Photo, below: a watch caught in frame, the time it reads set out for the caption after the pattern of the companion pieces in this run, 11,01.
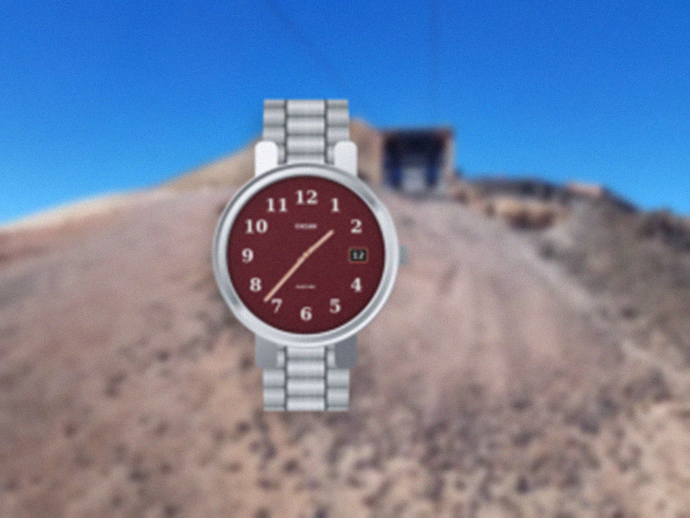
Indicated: 1,37
